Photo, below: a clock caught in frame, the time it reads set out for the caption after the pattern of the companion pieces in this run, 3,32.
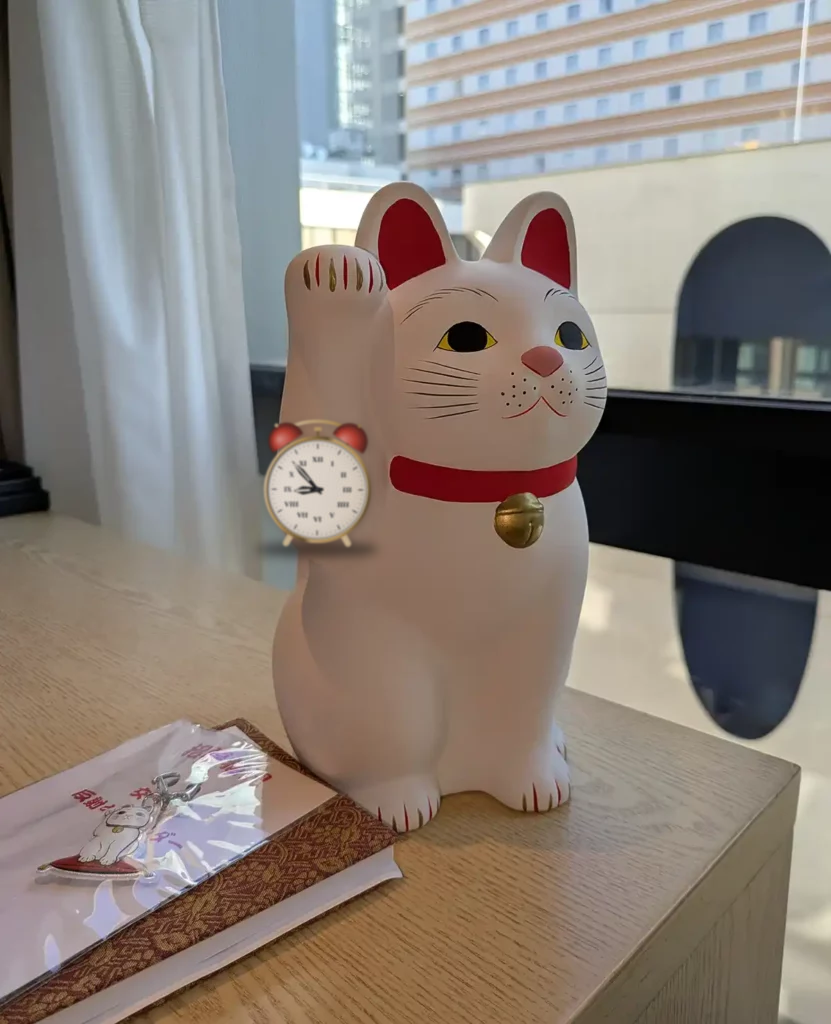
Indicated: 8,53
